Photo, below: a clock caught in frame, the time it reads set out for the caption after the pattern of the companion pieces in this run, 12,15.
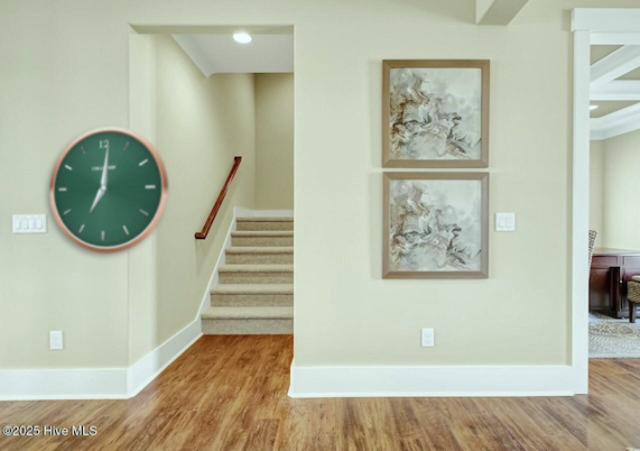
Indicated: 7,01
